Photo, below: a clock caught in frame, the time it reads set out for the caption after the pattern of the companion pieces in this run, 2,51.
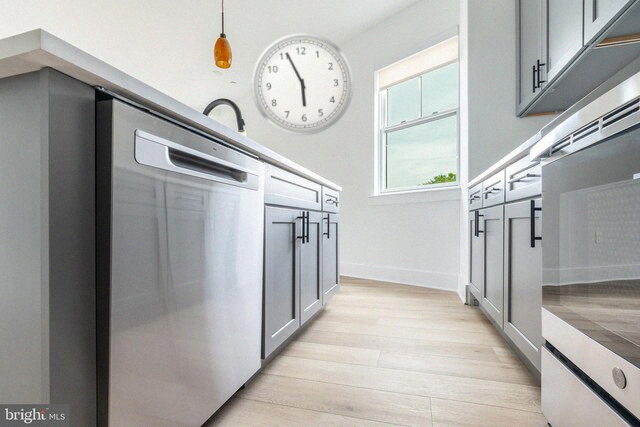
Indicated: 5,56
